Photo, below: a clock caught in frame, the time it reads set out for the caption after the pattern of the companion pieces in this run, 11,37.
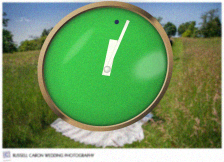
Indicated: 12,02
